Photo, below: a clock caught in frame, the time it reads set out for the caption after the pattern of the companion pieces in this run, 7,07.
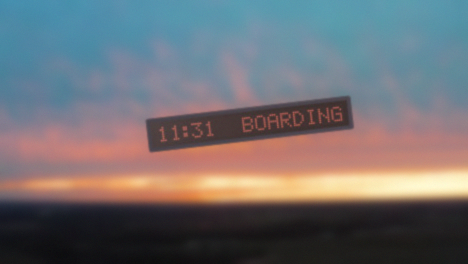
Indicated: 11,31
